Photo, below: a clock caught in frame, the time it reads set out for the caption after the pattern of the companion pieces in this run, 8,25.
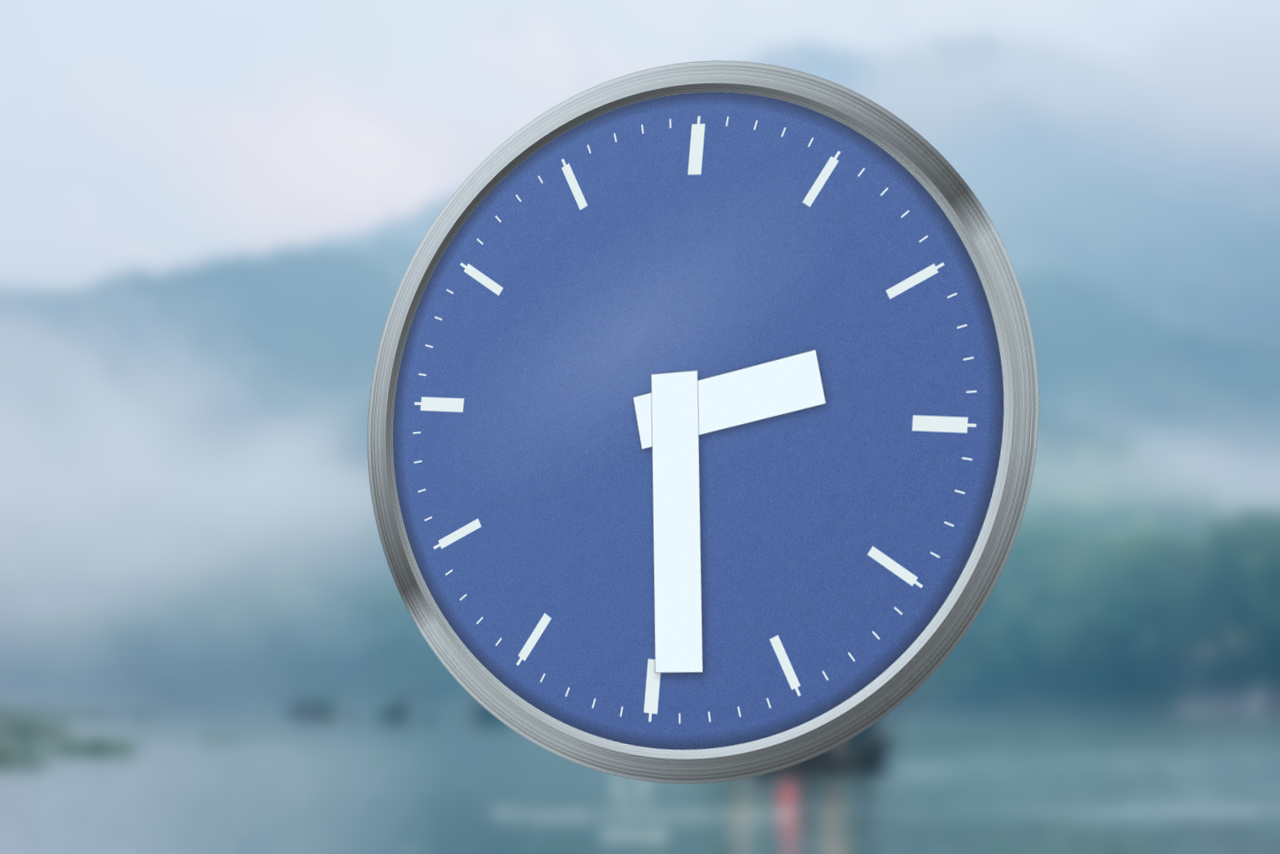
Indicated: 2,29
